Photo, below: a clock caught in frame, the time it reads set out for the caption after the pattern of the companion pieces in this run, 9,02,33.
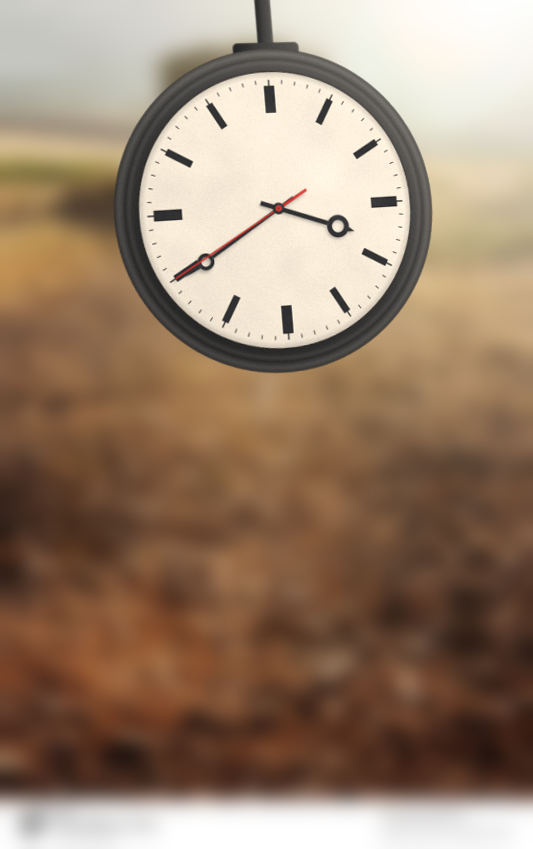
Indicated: 3,39,40
